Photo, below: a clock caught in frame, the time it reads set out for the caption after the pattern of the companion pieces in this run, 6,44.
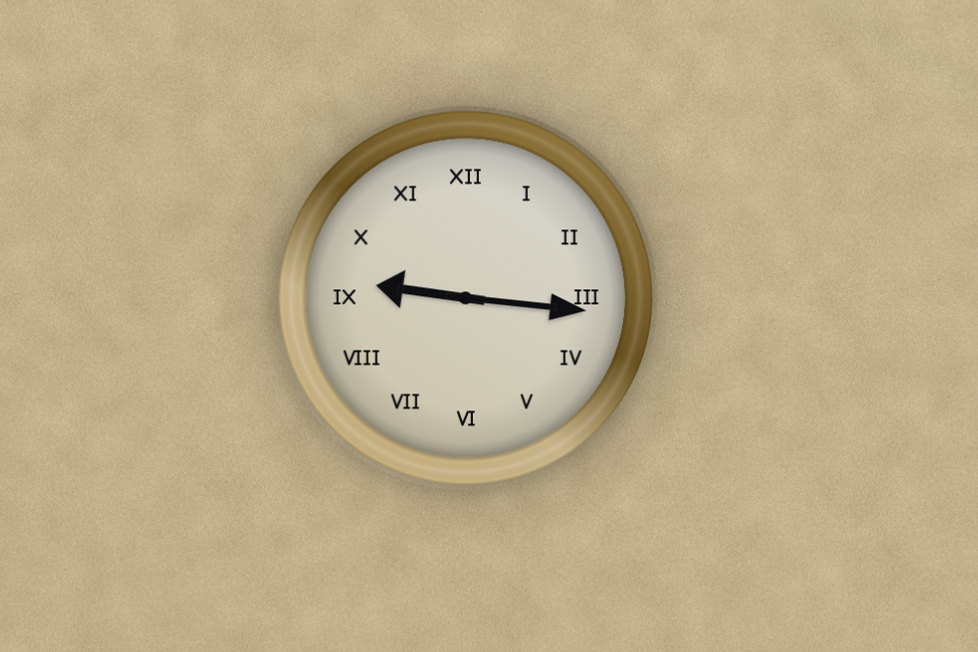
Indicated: 9,16
